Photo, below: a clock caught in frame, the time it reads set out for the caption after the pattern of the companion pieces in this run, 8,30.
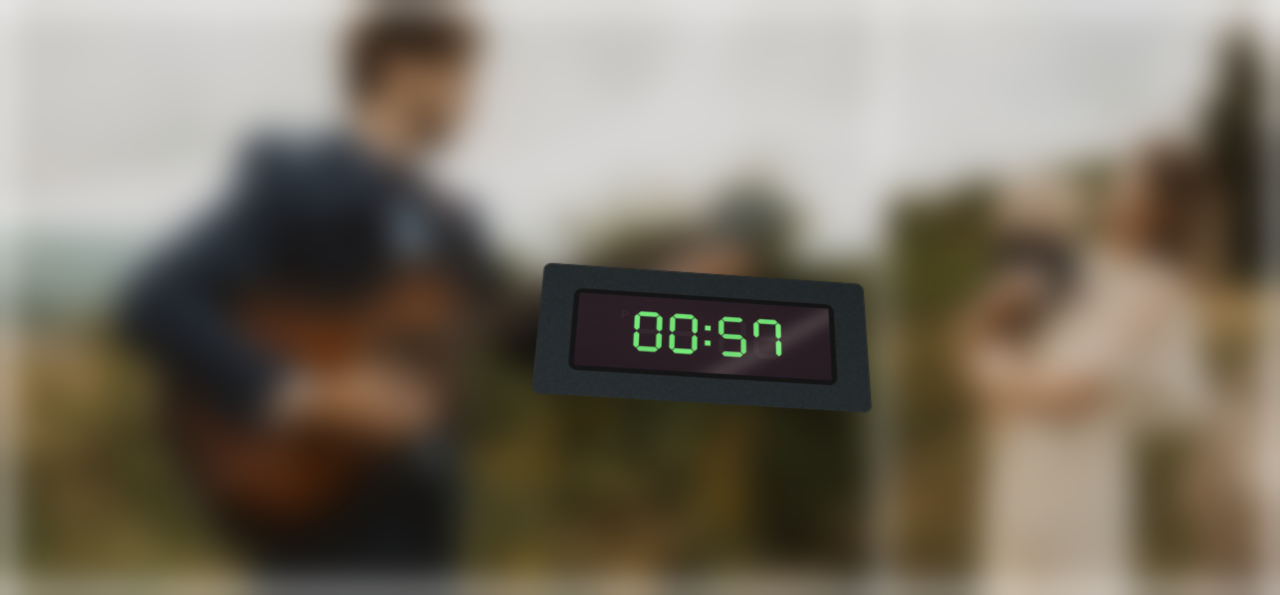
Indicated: 0,57
